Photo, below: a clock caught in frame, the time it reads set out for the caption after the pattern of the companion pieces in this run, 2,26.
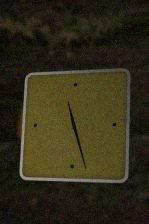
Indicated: 11,27
